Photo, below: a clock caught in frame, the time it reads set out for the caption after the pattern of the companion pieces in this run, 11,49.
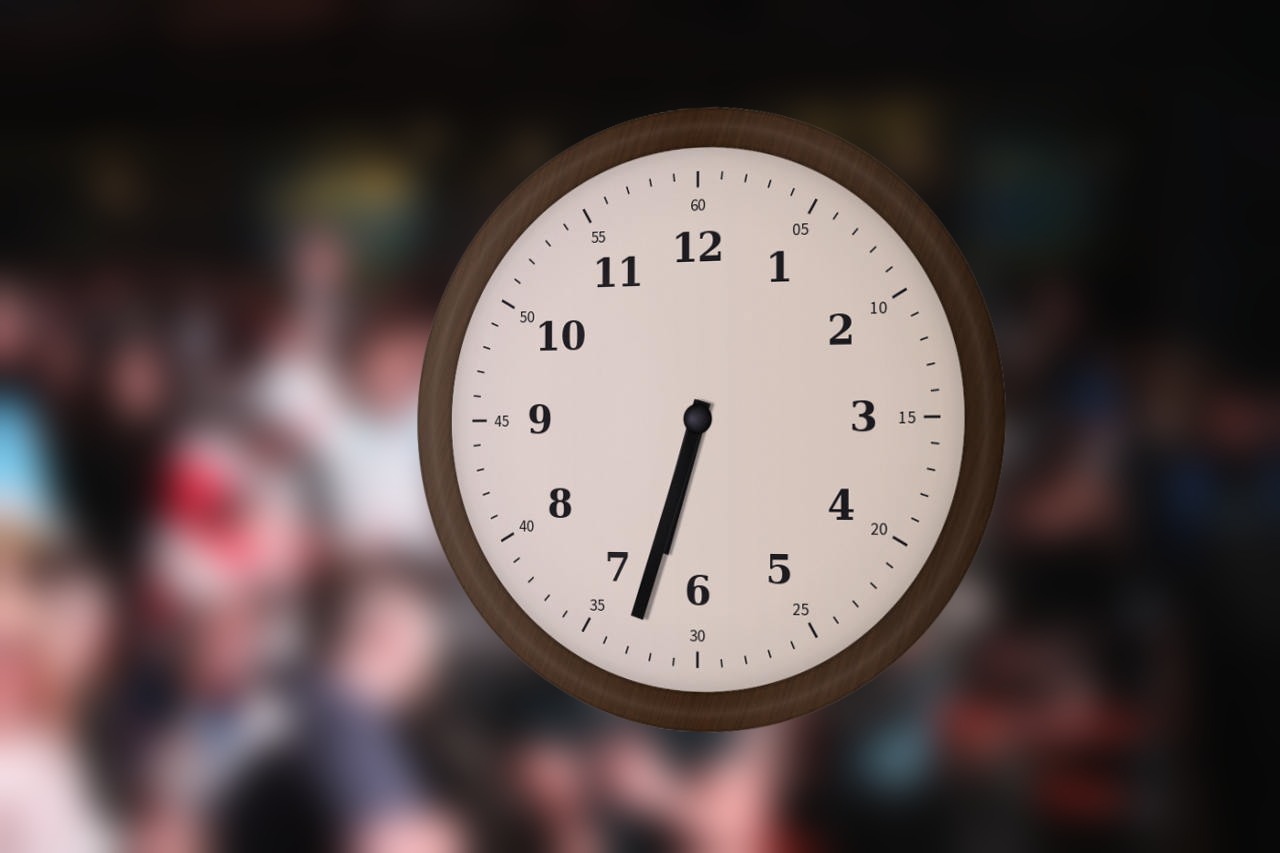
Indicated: 6,33
